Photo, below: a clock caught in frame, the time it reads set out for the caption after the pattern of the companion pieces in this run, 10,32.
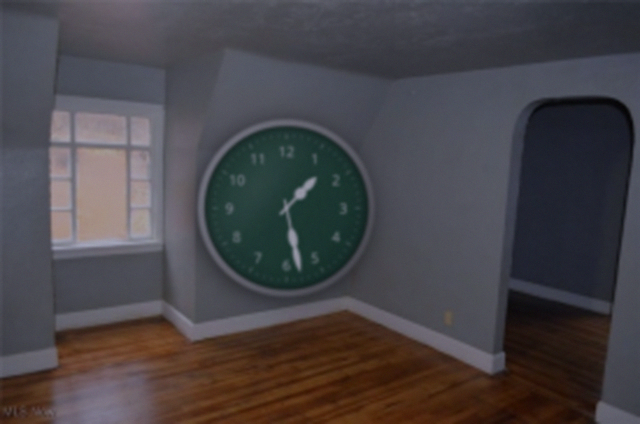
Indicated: 1,28
